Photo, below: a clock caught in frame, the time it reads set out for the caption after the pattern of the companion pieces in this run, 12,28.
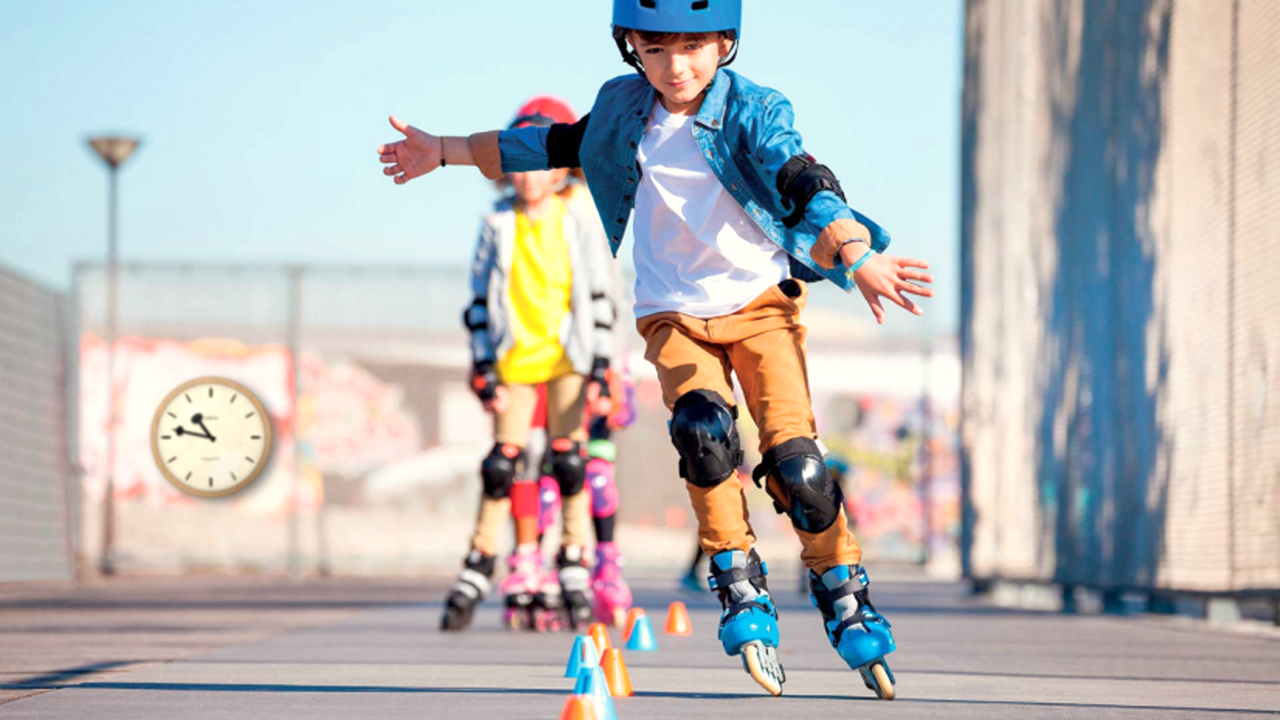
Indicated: 10,47
